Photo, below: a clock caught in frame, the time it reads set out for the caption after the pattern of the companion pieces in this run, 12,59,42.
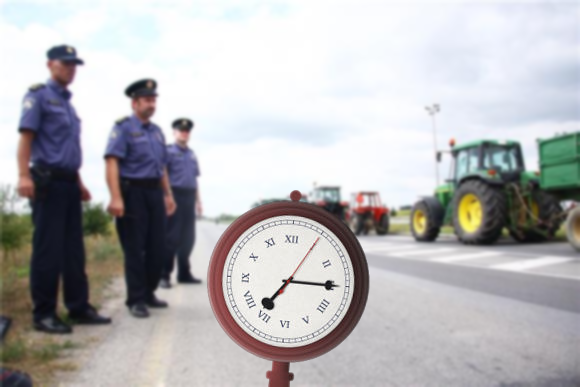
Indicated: 7,15,05
